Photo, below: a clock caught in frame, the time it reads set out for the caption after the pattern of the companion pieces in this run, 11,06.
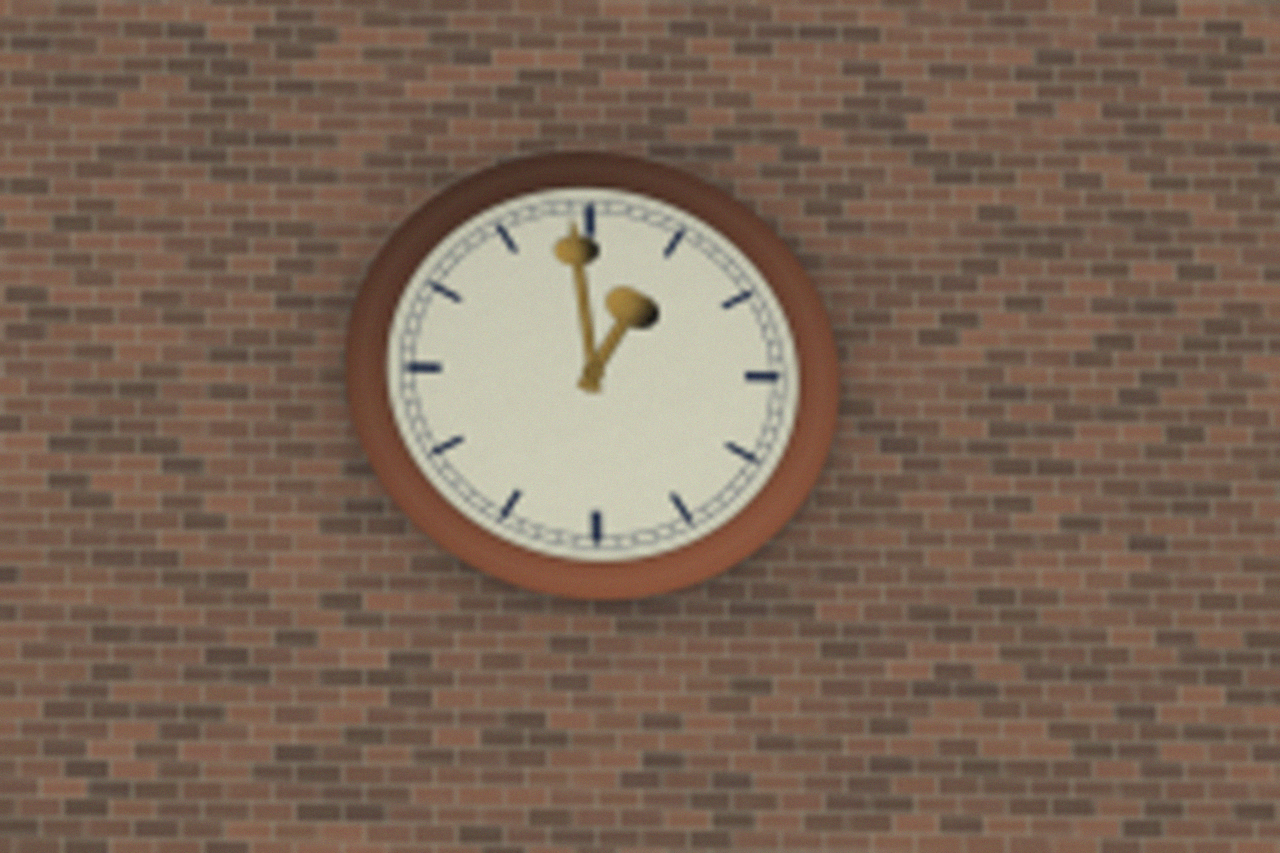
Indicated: 12,59
